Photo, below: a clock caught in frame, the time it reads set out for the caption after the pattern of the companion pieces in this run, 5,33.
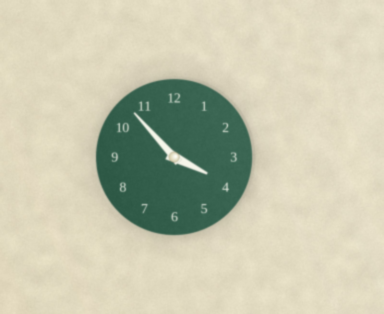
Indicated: 3,53
